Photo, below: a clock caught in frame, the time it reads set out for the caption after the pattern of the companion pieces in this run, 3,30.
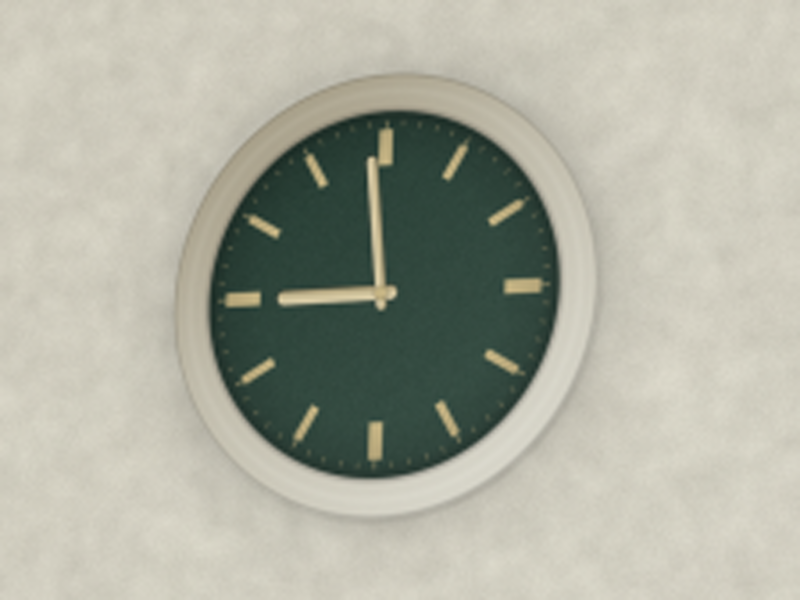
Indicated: 8,59
